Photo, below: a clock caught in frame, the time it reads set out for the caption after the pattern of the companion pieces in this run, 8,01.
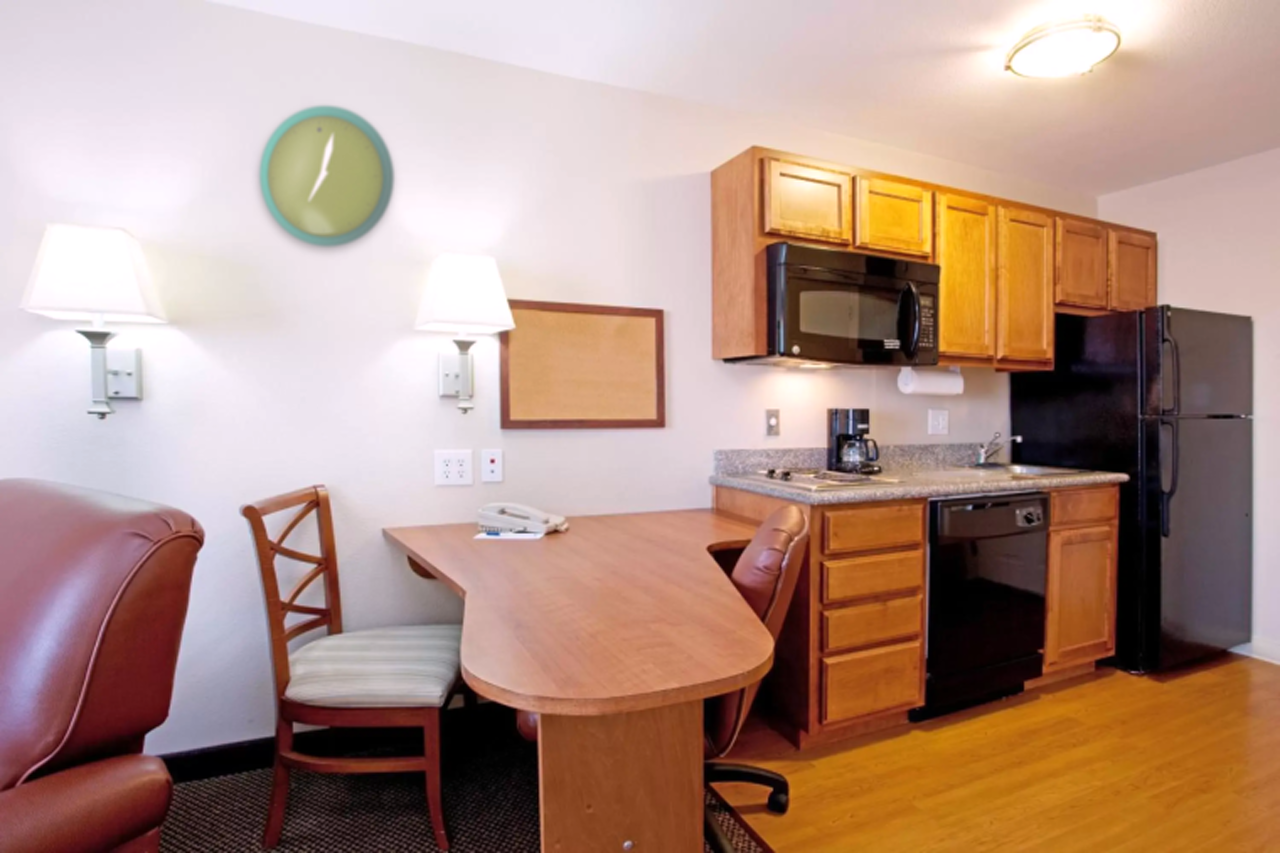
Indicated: 7,03
